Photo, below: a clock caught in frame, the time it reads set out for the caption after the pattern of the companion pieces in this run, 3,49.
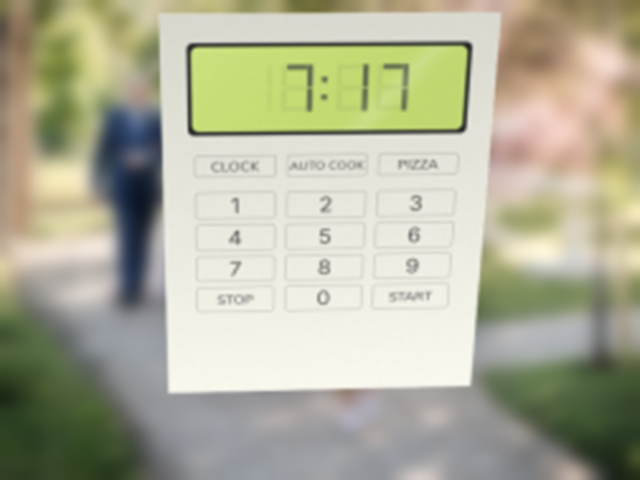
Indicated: 7,17
